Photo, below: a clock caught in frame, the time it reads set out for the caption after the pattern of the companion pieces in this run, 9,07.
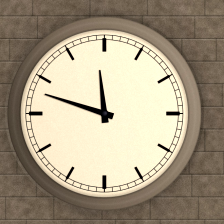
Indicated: 11,48
